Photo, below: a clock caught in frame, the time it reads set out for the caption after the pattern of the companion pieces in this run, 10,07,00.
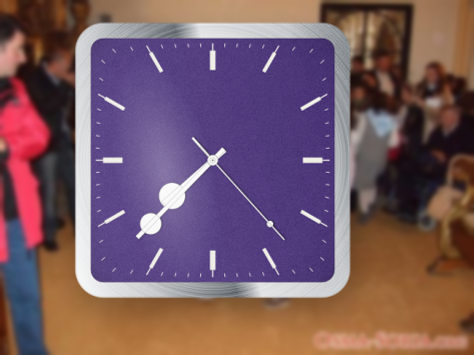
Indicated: 7,37,23
